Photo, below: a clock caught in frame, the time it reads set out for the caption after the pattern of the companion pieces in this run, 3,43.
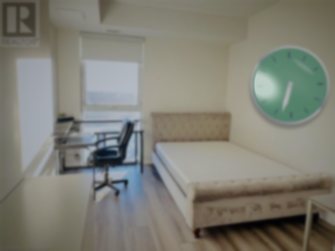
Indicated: 6,33
